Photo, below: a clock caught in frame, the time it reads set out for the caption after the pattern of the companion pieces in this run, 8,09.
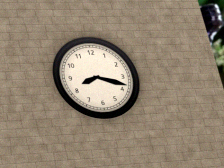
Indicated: 8,18
